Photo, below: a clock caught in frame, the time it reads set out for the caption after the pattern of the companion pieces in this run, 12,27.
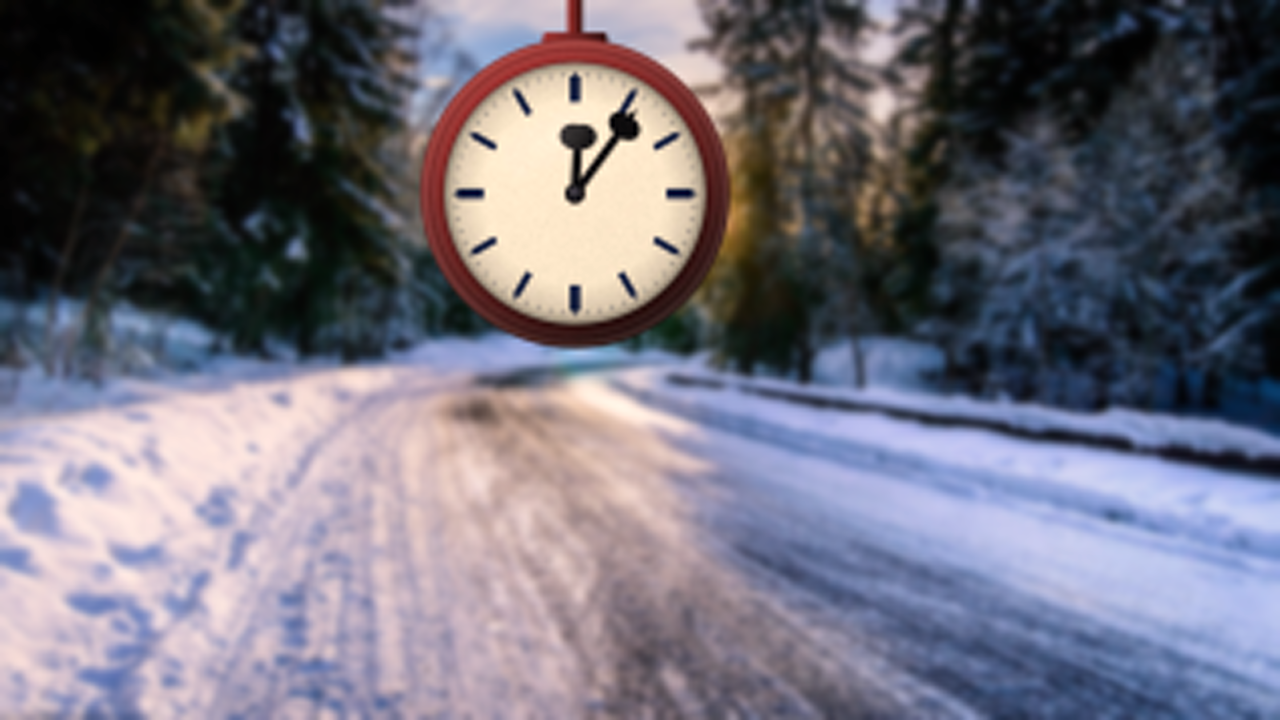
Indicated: 12,06
